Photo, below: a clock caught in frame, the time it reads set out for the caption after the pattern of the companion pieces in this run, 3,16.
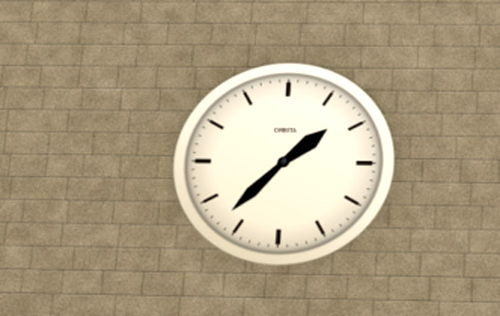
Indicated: 1,37
